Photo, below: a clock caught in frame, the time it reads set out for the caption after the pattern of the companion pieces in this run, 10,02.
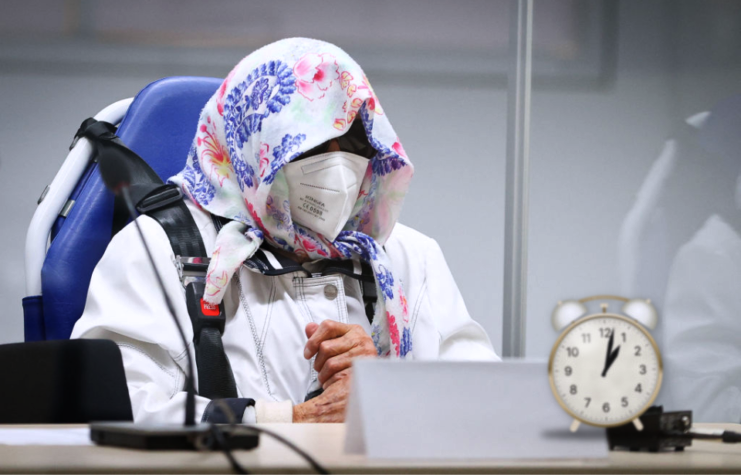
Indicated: 1,02
